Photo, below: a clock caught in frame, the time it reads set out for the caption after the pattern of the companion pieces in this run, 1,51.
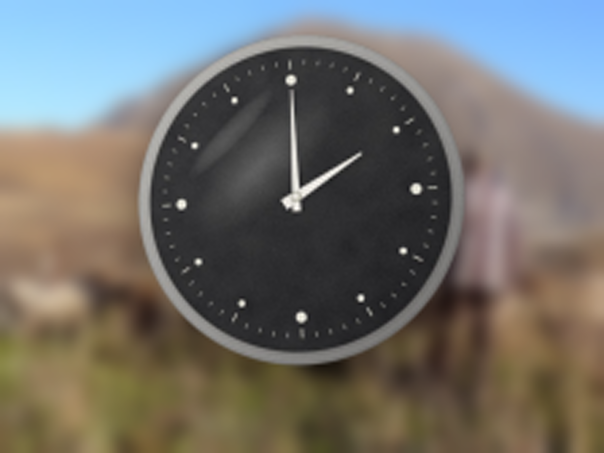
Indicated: 2,00
